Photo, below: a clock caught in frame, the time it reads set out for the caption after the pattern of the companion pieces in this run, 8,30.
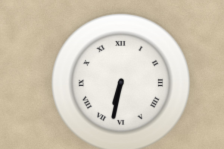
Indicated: 6,32
